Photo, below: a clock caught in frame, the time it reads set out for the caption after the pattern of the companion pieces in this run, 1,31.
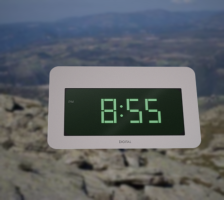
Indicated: 8,55
